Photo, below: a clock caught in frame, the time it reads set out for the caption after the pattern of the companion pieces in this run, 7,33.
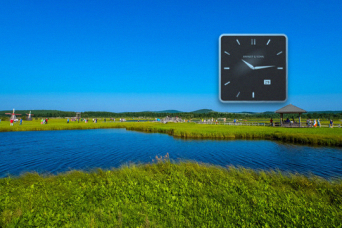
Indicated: 10,14
